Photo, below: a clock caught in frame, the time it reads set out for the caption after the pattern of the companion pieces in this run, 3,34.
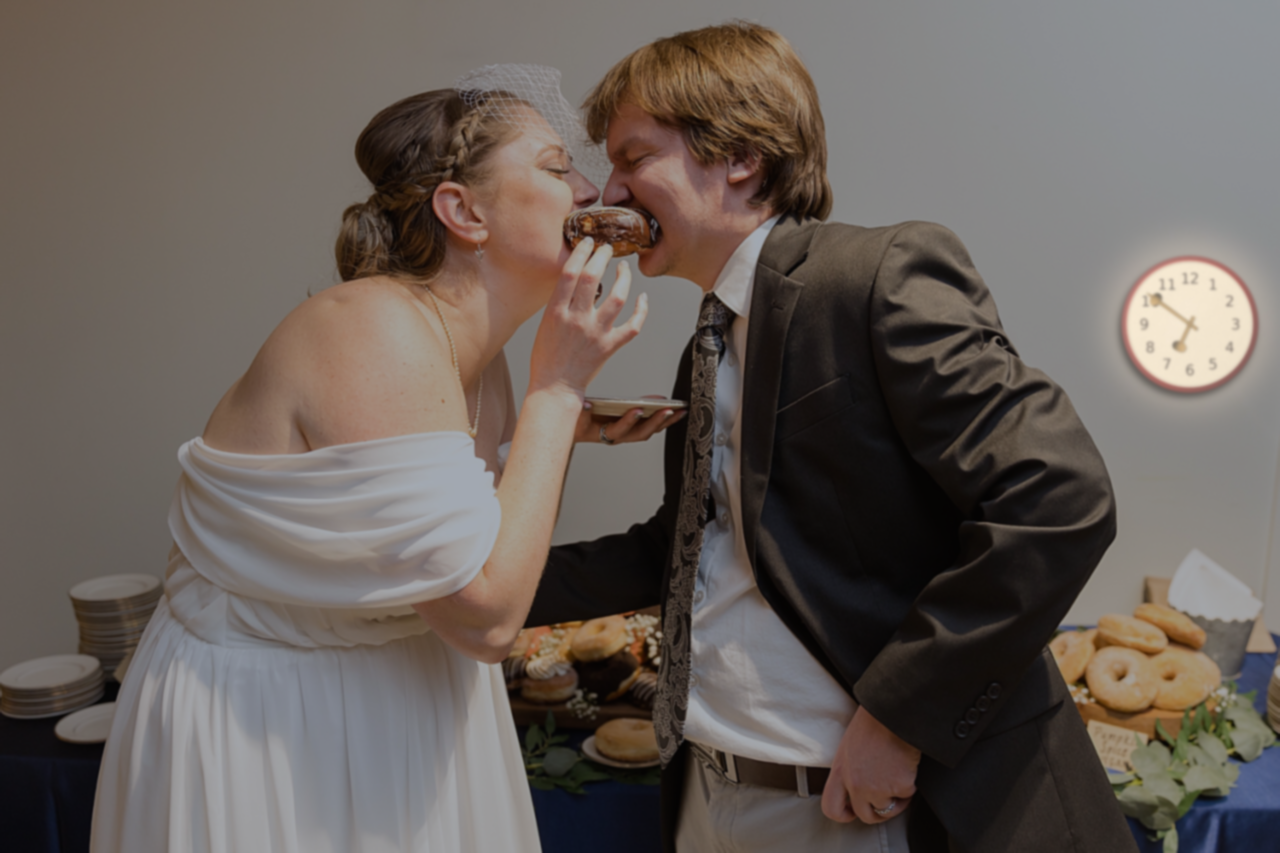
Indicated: 6,51
